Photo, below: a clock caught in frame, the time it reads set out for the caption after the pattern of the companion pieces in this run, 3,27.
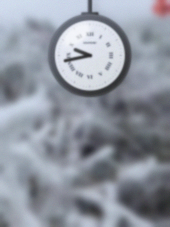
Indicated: 9,43
